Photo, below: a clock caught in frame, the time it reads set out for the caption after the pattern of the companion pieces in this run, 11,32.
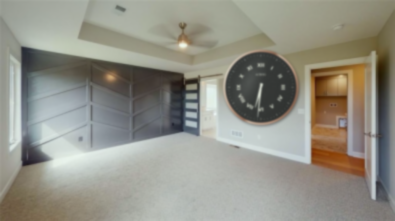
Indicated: 6,31
